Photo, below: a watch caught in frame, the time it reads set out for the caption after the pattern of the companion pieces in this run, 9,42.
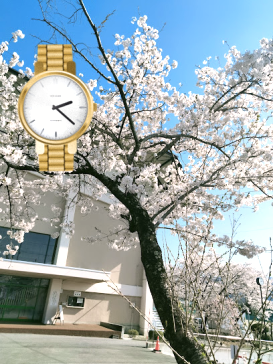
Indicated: 2,22
